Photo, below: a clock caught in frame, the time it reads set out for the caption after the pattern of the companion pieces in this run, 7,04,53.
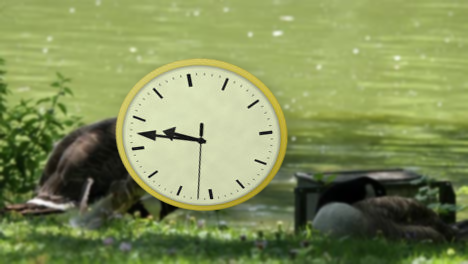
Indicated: 9,47,32
